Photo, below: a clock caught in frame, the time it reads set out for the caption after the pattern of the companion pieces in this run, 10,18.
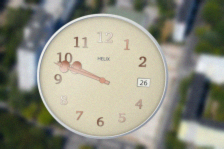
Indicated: 9,48
